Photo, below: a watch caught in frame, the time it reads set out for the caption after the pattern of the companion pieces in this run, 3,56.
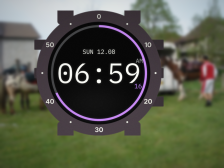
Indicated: 6,59
